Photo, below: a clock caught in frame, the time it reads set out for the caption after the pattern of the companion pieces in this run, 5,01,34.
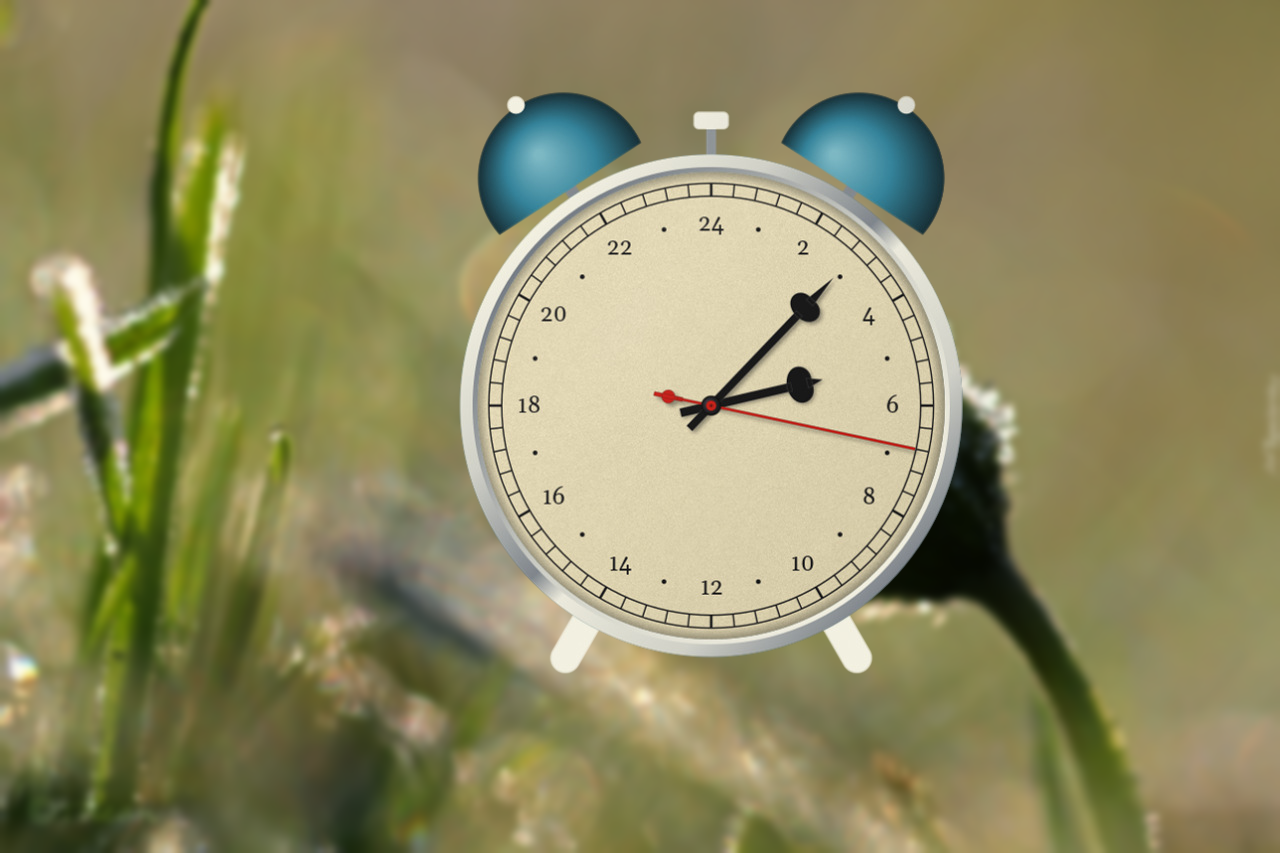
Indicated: 5,07,17
